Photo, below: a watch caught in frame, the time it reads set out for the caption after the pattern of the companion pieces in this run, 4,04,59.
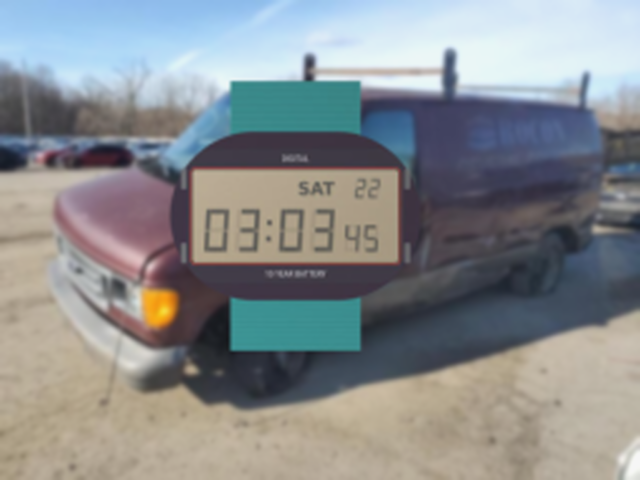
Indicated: 3,03,45
